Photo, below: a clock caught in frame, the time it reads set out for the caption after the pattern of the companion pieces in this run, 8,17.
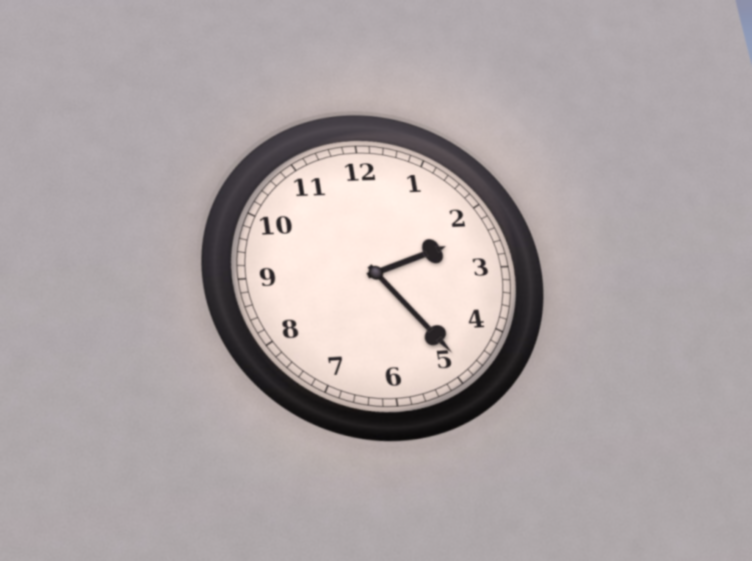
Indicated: 2,24
